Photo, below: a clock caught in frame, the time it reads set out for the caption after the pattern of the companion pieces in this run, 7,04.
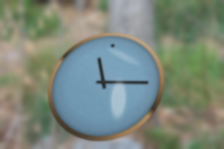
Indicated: 11,14
